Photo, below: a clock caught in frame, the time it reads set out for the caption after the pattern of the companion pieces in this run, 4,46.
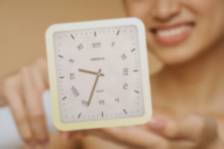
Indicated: 9,34
